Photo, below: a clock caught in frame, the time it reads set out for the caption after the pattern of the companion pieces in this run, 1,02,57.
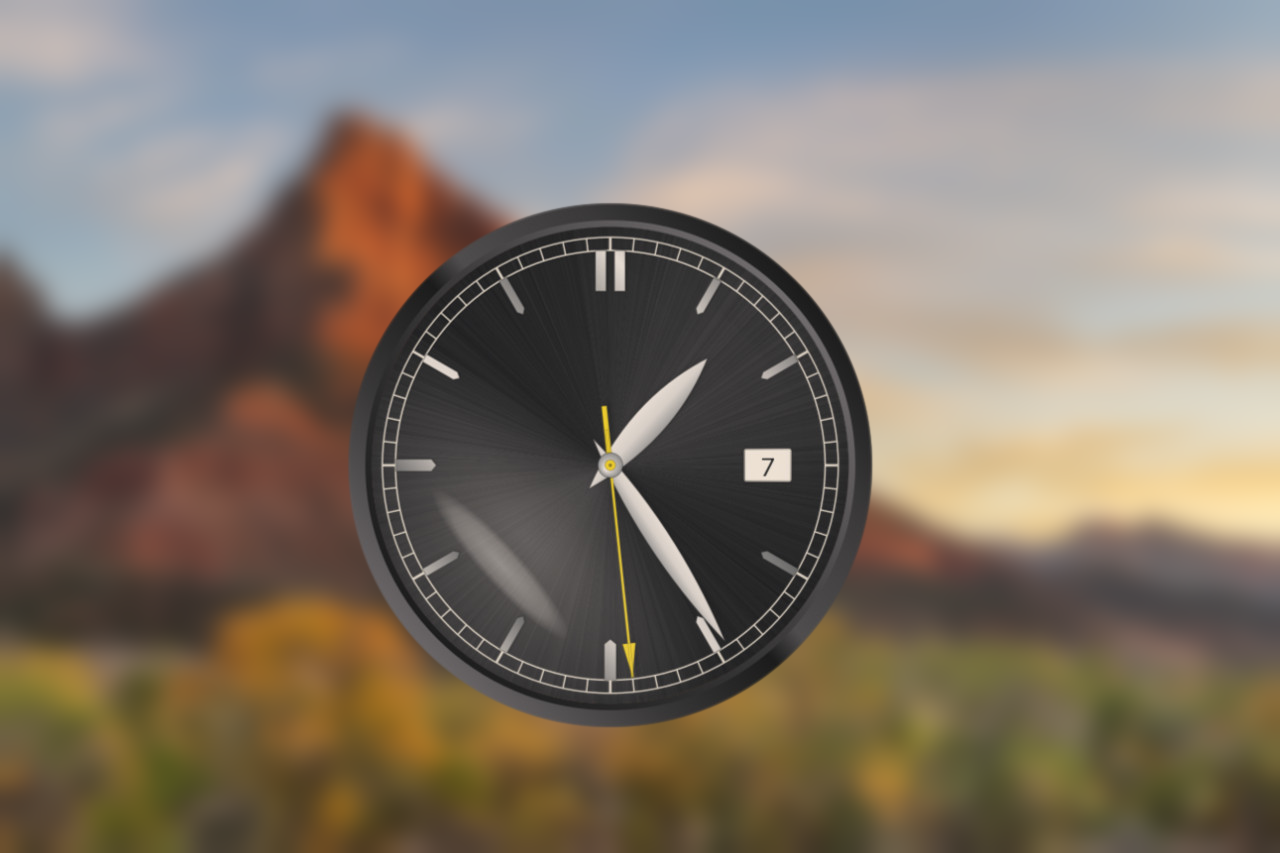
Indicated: 1,24,29
